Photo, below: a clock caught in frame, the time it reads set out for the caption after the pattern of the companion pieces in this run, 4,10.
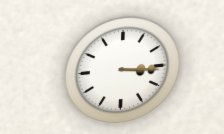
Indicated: 3,16
